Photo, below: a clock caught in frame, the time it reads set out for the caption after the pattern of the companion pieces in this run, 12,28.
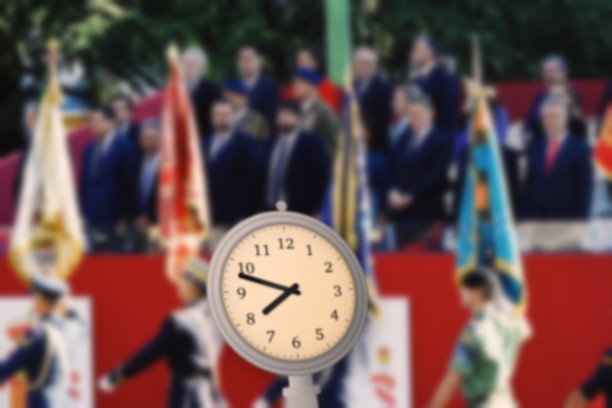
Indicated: 7,48
